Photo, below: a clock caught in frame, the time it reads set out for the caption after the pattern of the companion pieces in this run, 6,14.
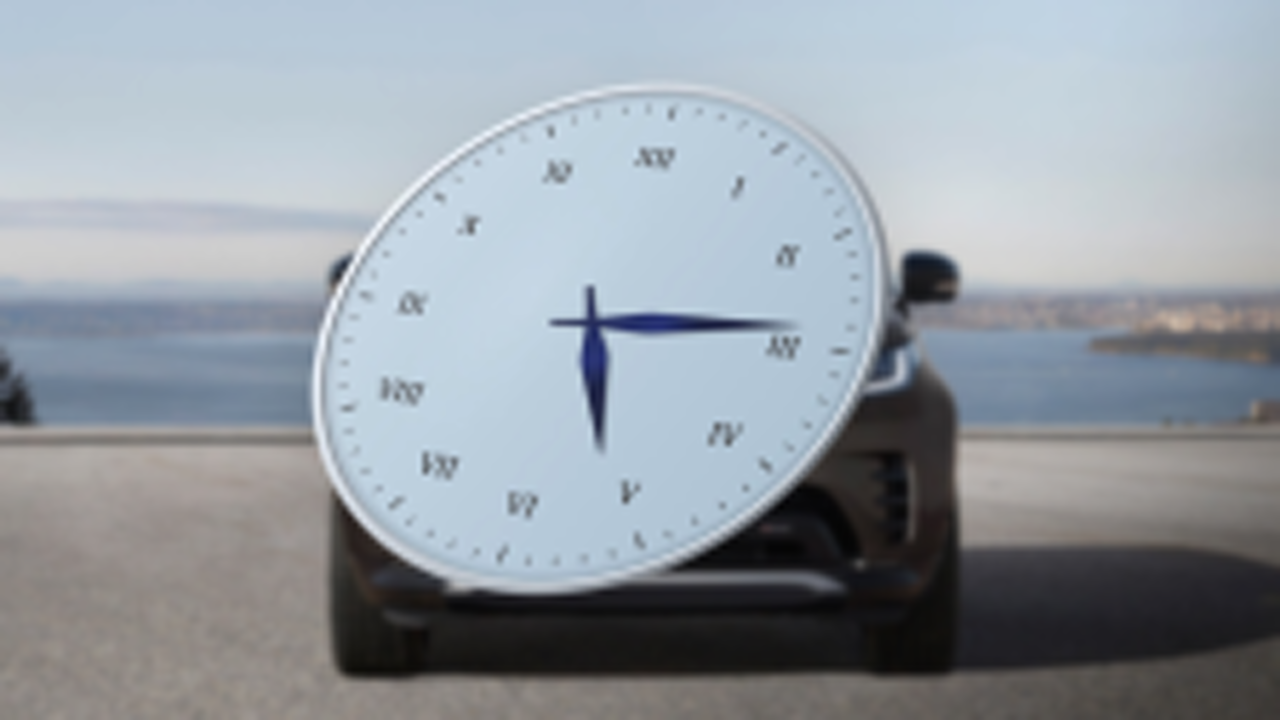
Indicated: 5,14
